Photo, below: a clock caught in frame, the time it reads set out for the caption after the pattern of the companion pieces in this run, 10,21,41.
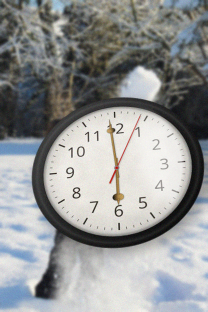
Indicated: 5,59,04
